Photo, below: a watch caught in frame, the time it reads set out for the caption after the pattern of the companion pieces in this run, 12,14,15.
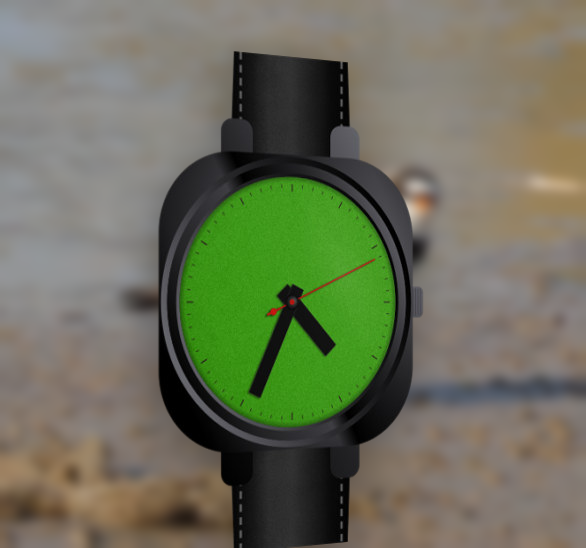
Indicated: 4,34,11
